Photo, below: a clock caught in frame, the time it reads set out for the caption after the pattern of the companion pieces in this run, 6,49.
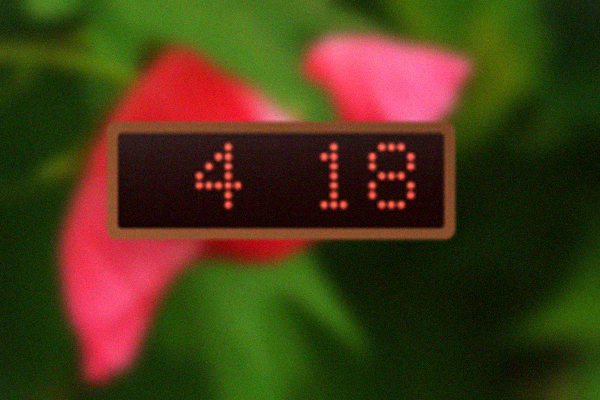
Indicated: 4,18
